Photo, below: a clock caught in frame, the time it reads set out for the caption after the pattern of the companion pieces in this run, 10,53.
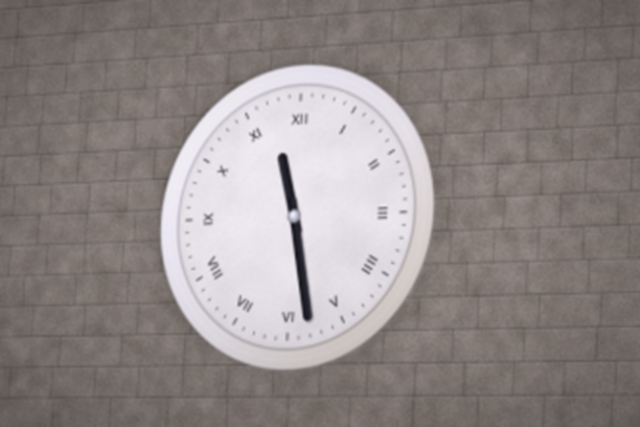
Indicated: 11,28
